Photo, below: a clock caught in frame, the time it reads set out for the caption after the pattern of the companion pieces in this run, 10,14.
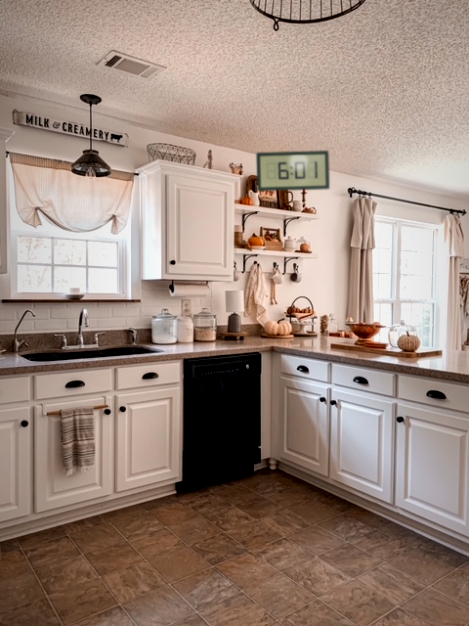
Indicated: 6,01
